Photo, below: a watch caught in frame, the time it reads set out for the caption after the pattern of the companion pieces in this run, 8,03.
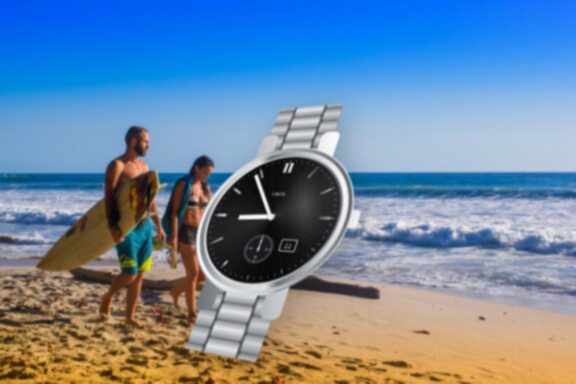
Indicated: 8,54
